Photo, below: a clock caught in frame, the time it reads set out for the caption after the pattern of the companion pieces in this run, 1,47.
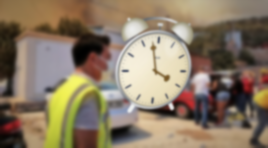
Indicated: 3,58
